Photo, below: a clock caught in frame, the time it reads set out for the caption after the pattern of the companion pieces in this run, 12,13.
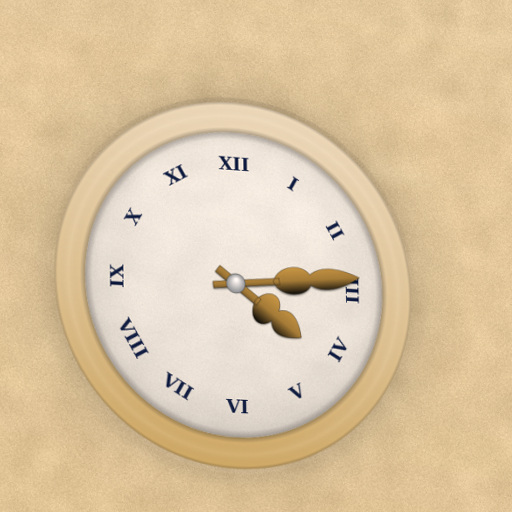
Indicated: 4,14
